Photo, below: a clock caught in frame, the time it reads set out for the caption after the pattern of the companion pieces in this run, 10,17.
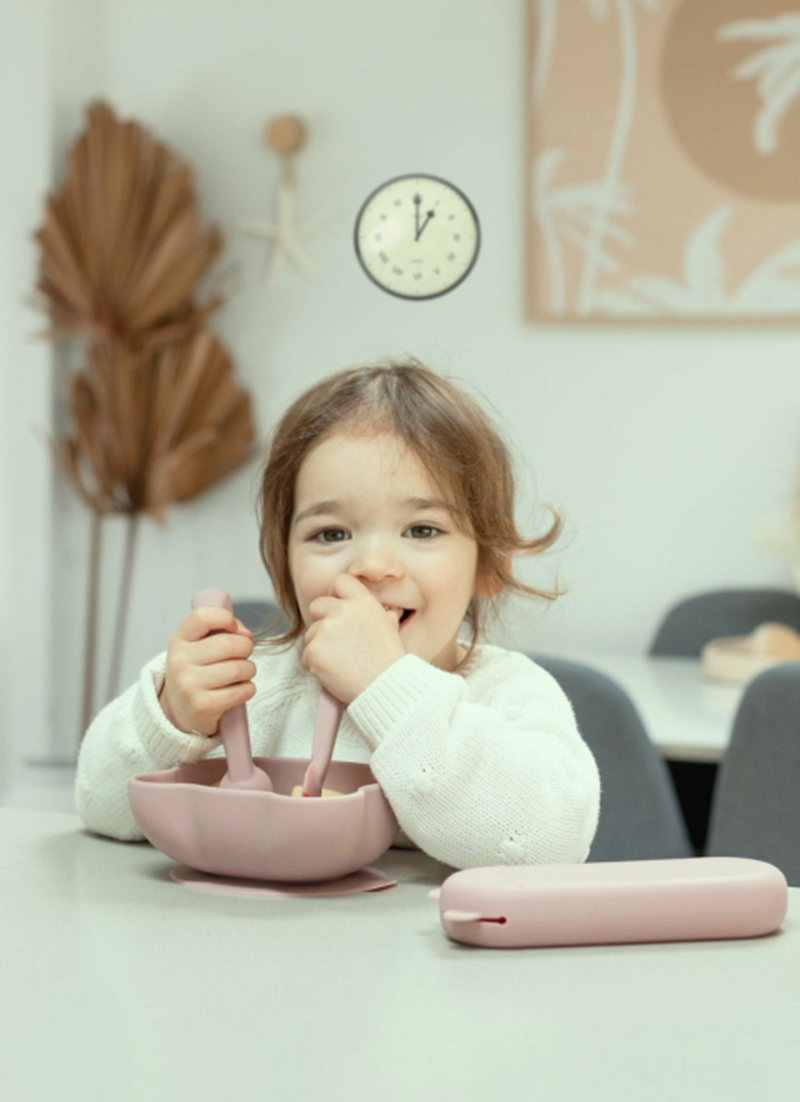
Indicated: 1,00
